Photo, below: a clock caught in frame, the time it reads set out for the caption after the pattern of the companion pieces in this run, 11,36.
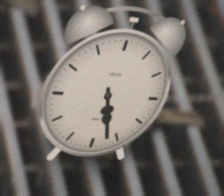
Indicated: 5,27
